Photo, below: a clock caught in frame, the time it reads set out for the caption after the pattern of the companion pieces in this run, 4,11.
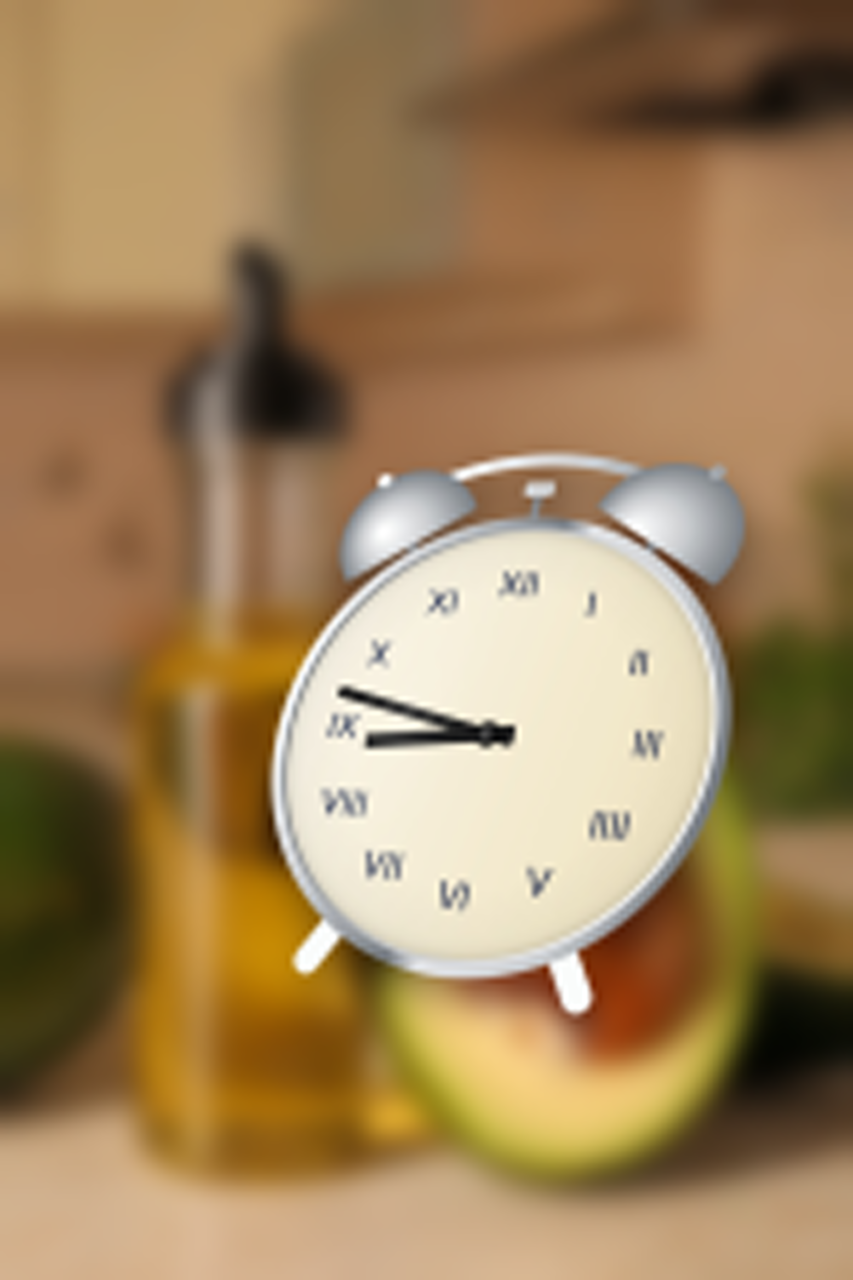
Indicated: 8,47
